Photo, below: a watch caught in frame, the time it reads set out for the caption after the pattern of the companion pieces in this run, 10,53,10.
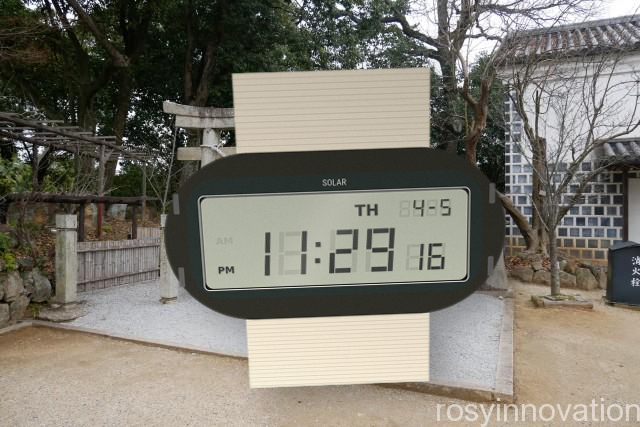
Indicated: 11,29,16
